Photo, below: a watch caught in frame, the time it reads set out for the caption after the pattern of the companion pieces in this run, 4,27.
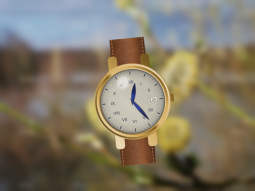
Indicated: 12,24
